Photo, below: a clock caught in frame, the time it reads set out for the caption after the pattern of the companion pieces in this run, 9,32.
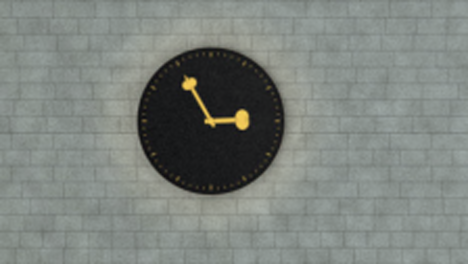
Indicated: 2,55
